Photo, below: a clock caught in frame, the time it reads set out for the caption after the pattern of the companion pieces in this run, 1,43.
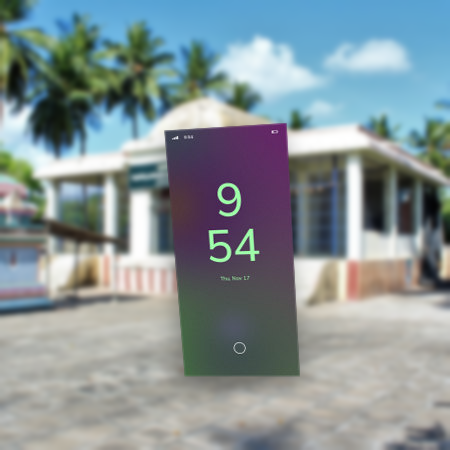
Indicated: 9,54
